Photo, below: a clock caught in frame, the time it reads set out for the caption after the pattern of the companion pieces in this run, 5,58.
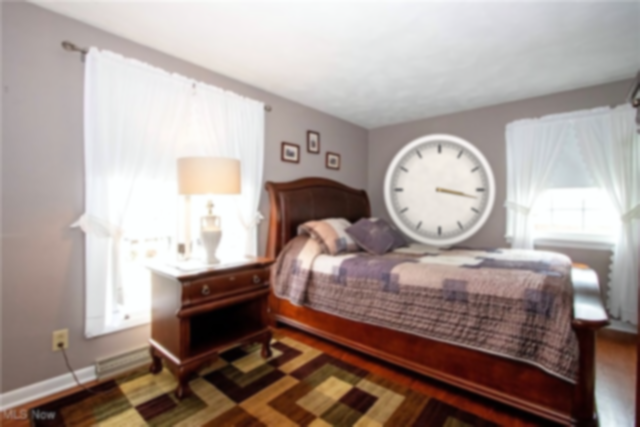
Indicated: 3,17
